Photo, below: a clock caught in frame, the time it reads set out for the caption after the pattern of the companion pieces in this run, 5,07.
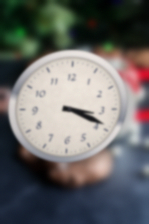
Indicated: 3,19
